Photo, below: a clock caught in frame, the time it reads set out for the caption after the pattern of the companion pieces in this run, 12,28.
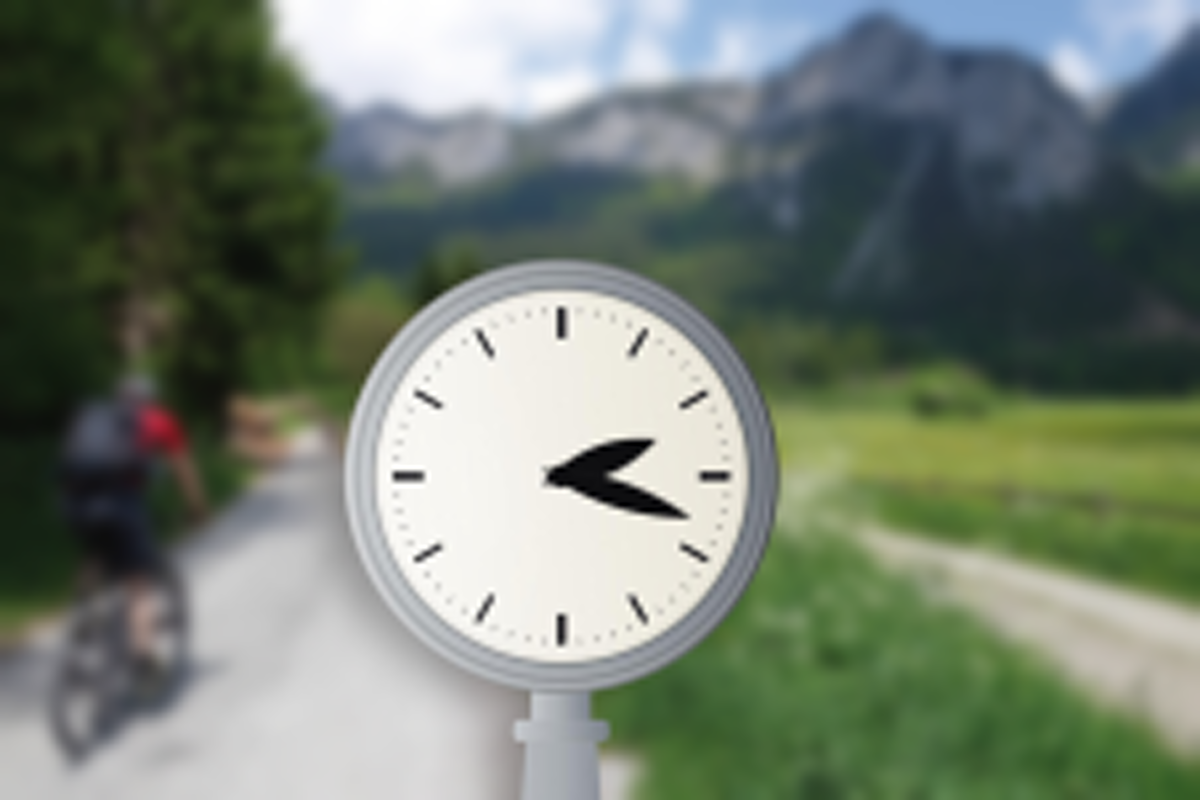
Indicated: 2,18
